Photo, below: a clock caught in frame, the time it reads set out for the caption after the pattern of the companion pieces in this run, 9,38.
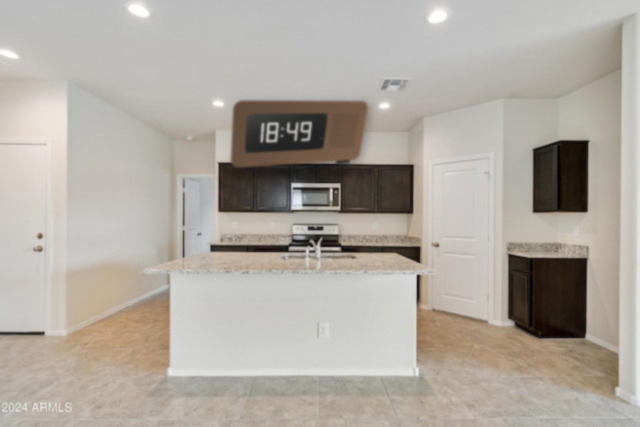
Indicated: 18,49
